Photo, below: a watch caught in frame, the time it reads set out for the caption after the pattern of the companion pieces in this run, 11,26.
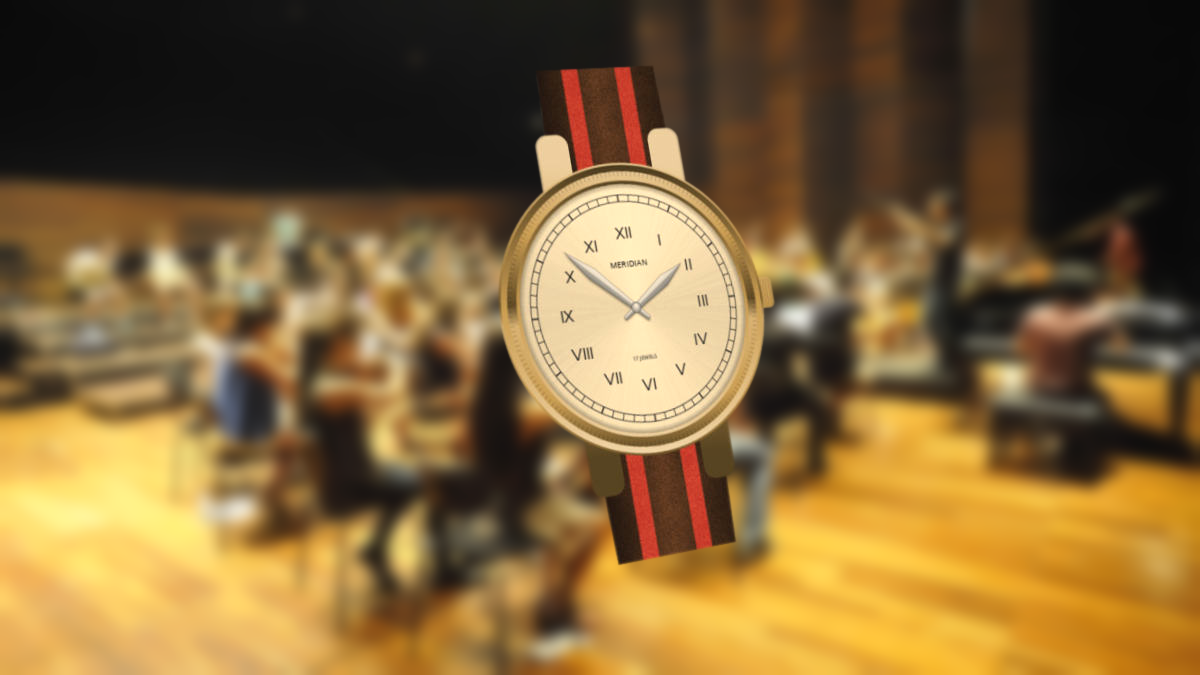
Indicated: 1,52
